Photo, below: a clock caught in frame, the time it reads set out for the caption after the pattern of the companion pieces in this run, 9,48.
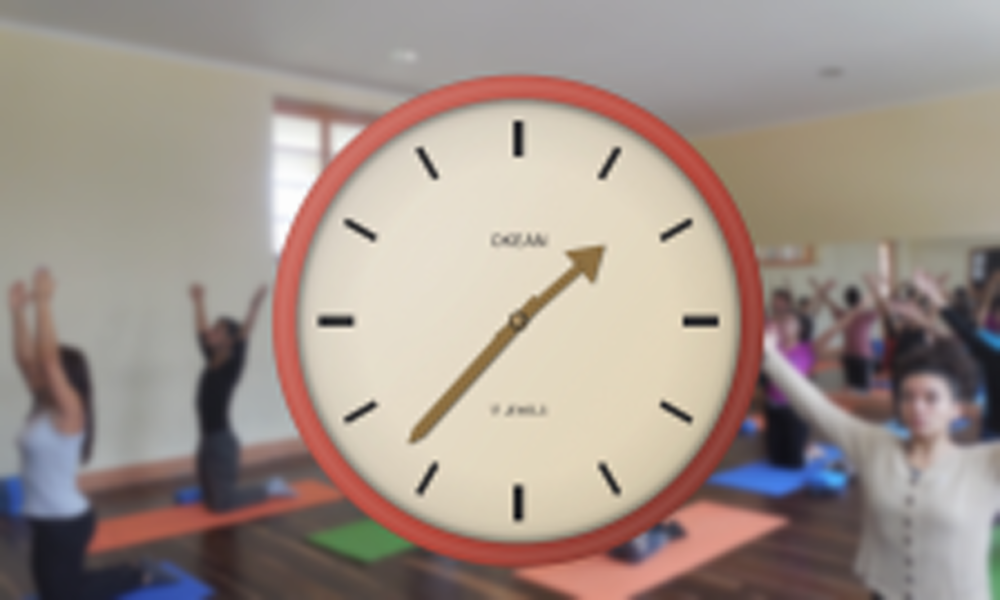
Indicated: 1,37
